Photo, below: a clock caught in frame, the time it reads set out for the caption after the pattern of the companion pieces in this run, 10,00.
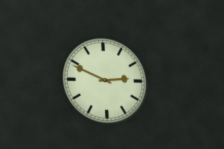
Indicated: 2,49
